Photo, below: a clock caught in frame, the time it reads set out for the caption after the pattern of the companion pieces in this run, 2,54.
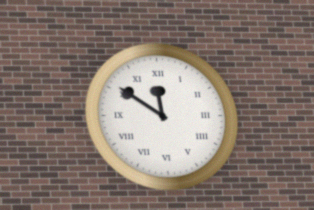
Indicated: 11,51
